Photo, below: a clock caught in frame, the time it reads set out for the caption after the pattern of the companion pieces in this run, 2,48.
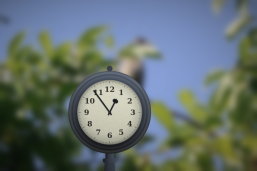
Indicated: 12,54
